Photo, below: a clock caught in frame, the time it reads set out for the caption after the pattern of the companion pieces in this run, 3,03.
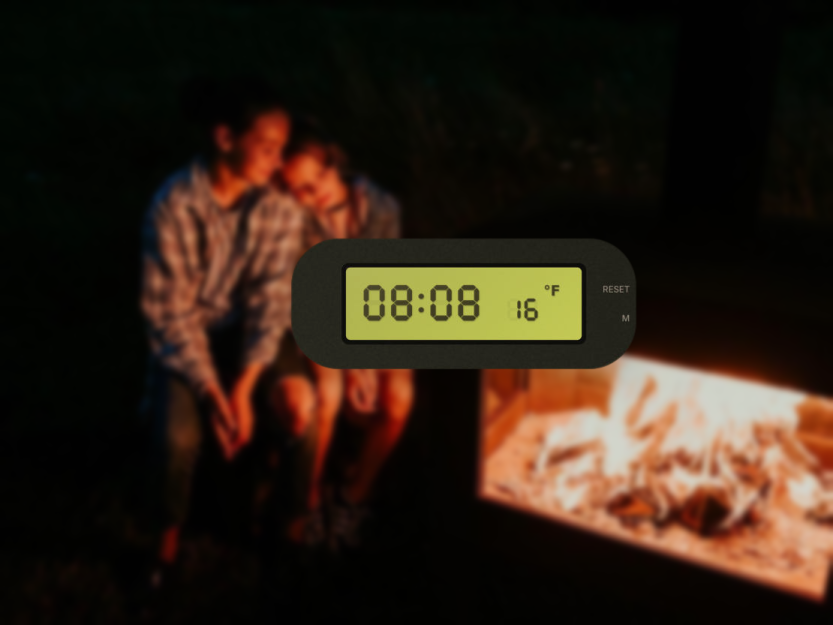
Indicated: 8,08
